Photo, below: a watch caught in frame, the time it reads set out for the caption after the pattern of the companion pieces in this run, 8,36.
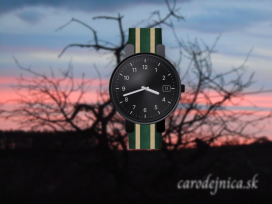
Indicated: 3,42
